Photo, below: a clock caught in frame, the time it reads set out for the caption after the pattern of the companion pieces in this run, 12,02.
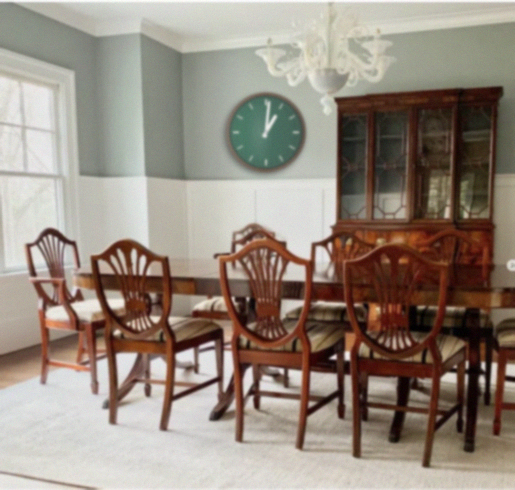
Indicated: 1,01
